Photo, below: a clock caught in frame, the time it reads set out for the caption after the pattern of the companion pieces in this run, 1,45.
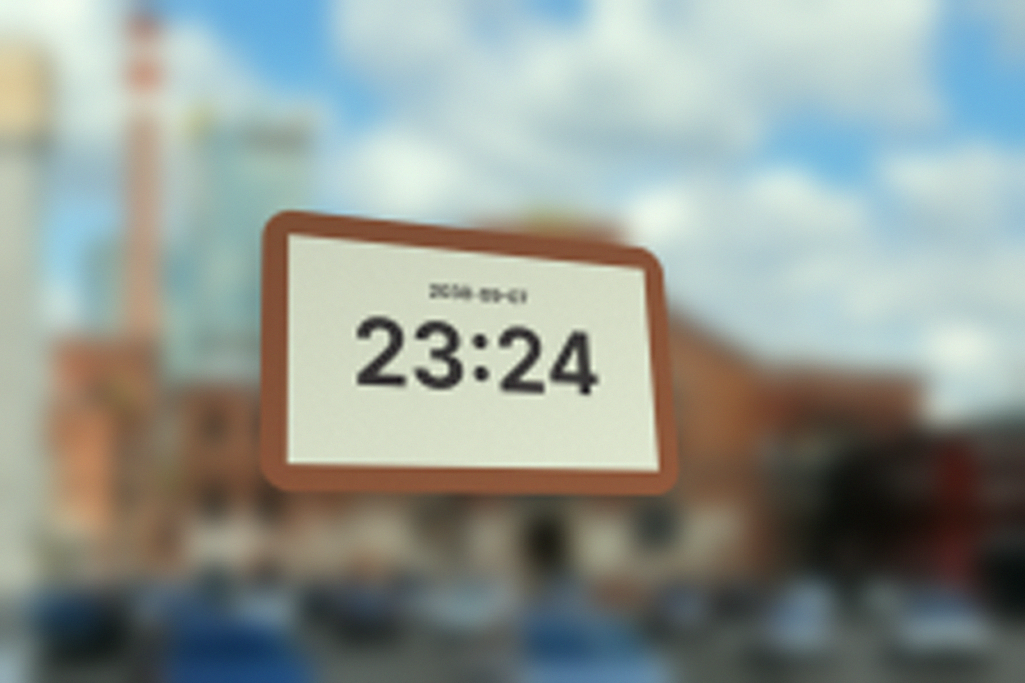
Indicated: 23,24
